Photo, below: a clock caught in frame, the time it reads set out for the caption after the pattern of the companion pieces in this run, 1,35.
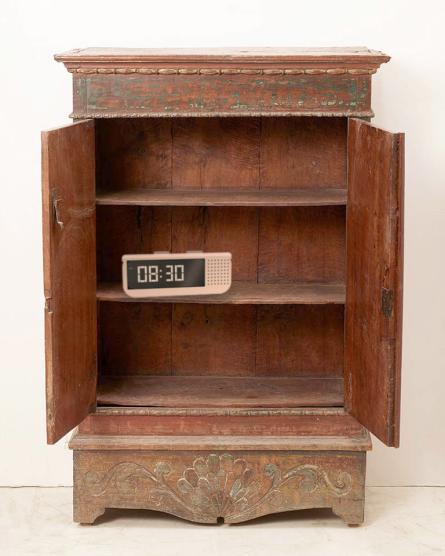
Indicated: 8,30
